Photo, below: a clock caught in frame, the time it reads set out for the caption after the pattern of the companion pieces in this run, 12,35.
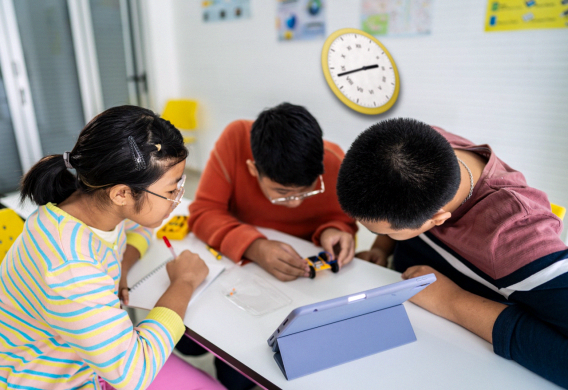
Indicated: 2,43
